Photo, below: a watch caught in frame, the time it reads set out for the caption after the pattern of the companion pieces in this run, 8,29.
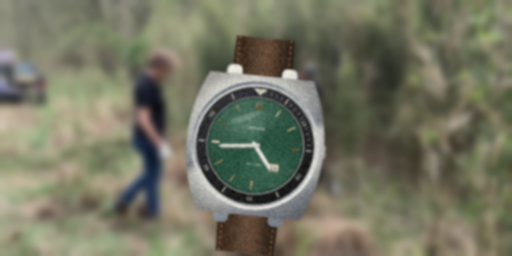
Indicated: 4,44
